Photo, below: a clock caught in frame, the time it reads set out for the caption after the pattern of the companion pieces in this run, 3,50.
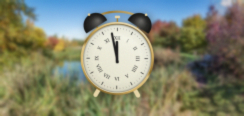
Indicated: 11,58
